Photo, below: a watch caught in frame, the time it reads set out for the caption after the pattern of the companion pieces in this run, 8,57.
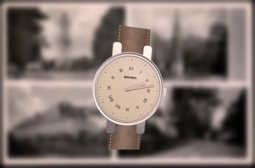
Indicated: 2,13
